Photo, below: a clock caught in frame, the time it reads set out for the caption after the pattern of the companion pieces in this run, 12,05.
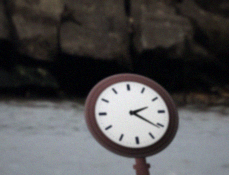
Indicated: 2,21
